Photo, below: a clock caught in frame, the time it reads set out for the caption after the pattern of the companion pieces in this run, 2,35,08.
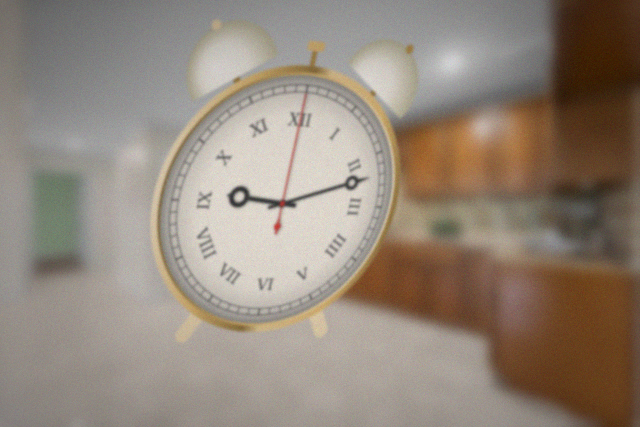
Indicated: 9,12,00
